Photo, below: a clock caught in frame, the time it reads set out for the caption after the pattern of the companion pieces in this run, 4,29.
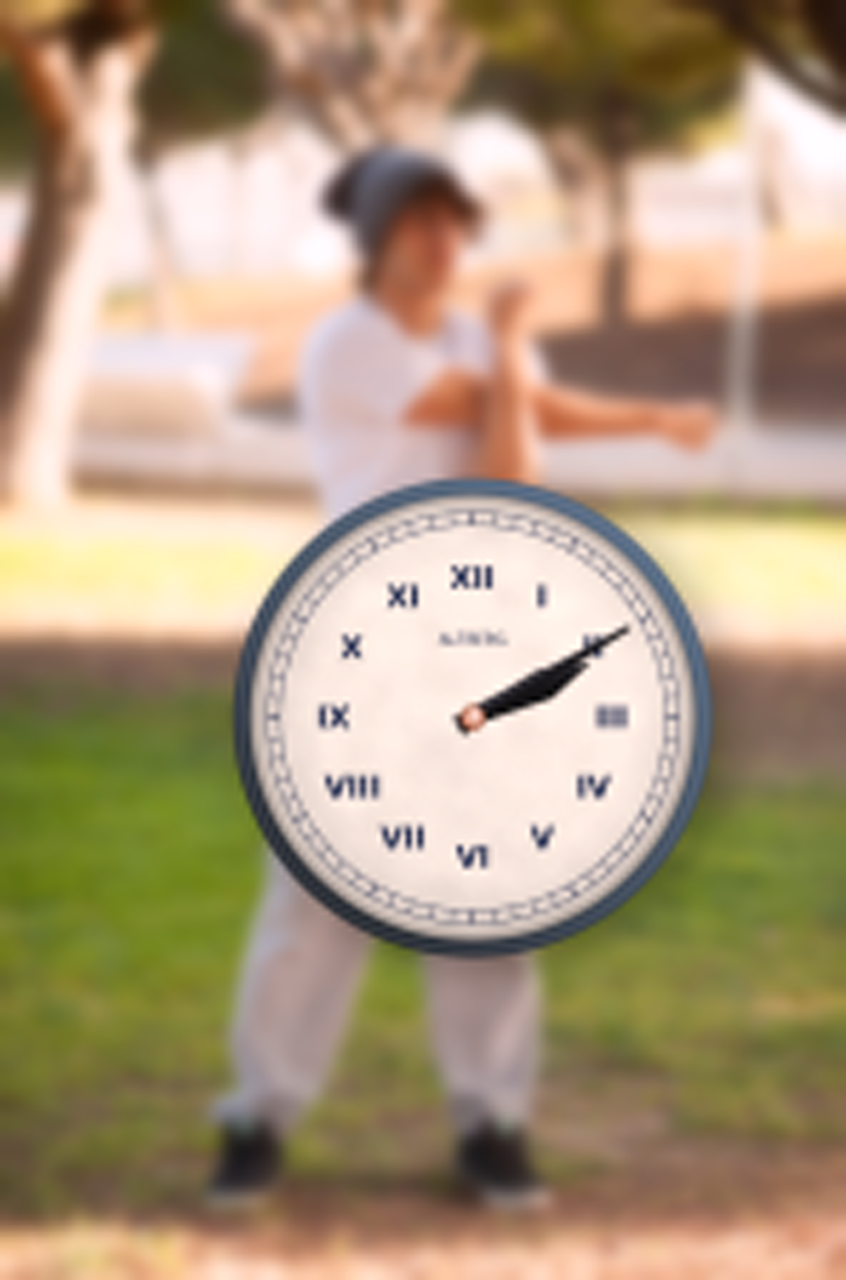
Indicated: 2,10
